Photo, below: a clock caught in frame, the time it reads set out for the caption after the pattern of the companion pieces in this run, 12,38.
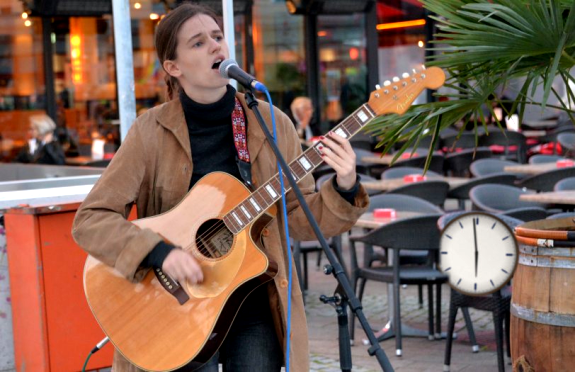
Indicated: 5,59
